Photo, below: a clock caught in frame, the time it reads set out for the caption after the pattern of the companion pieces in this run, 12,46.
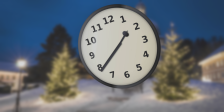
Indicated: 1,39
